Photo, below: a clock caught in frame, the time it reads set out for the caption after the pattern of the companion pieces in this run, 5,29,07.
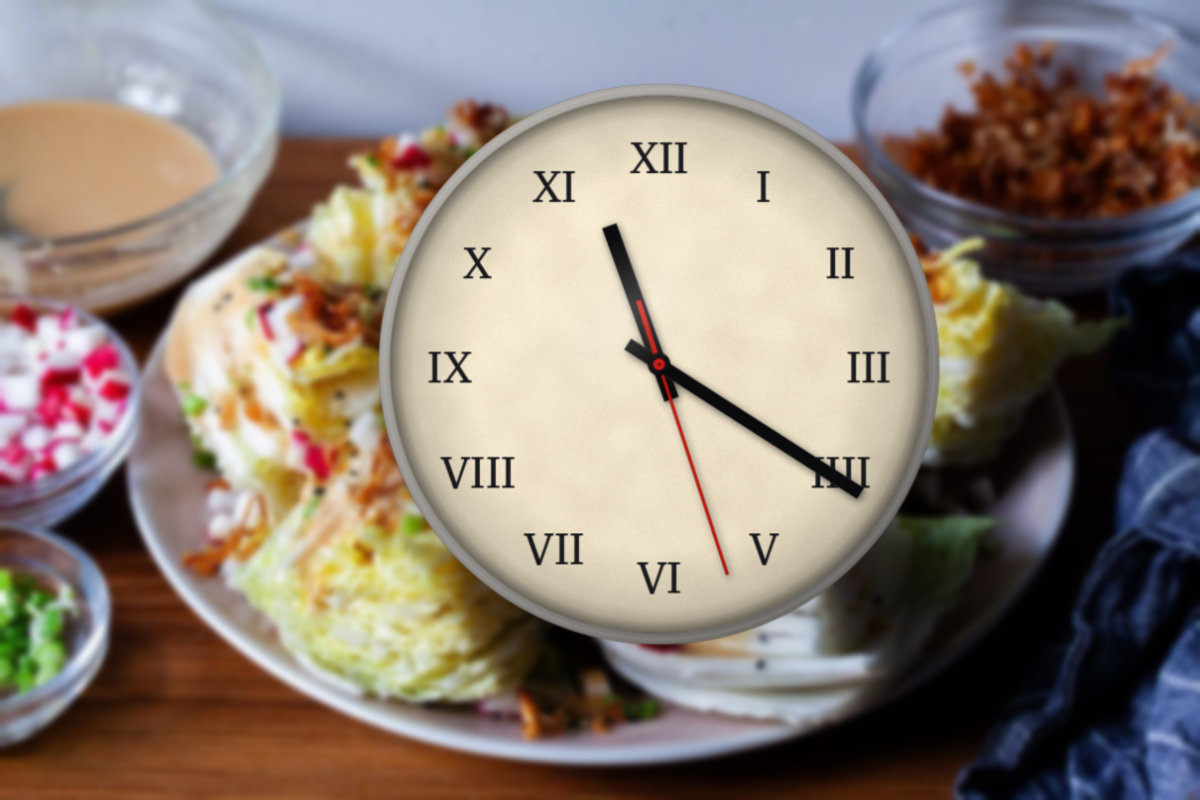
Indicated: 11,20,27
